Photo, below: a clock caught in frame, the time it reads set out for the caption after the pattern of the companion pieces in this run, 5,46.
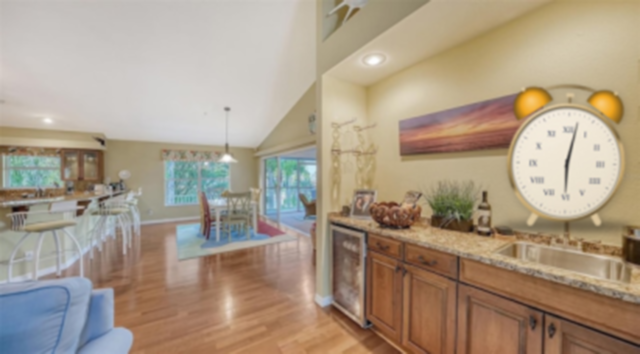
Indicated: 6,02
